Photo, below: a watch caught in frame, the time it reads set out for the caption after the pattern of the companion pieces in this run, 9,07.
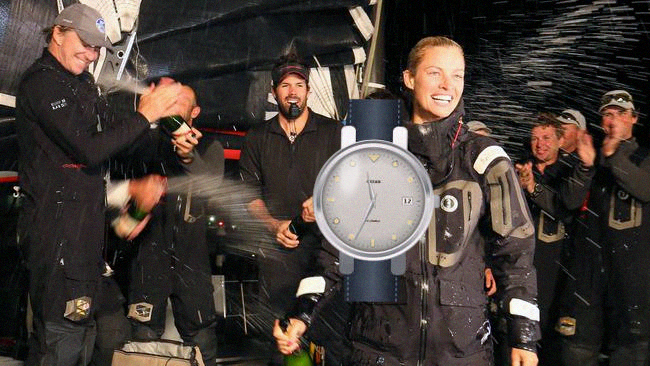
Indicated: 11,34
